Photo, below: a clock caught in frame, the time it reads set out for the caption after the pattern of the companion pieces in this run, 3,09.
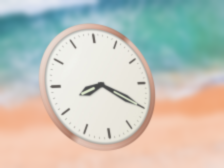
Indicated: 8,20
